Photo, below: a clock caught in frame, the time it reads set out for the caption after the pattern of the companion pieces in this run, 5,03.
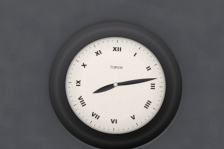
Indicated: 8,13
